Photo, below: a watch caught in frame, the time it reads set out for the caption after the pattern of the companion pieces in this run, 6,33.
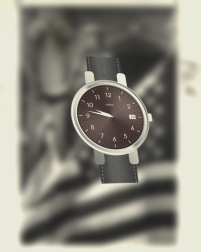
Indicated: 9,47
